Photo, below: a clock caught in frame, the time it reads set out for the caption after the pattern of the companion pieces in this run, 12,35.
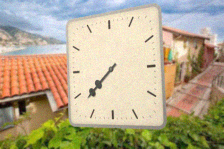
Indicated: 7,38
